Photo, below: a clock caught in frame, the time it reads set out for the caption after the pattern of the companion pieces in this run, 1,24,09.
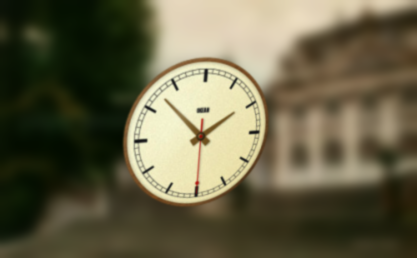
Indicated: 1,52,30
